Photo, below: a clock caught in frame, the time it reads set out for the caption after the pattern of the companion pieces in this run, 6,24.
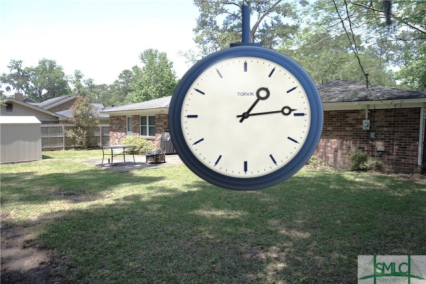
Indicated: 1,14
